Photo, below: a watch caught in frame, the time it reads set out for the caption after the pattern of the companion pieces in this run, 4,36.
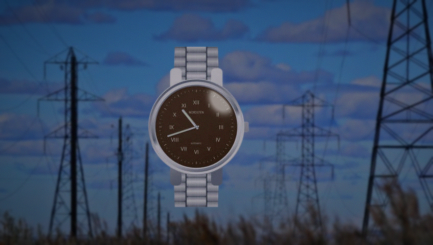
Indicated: 10,42
